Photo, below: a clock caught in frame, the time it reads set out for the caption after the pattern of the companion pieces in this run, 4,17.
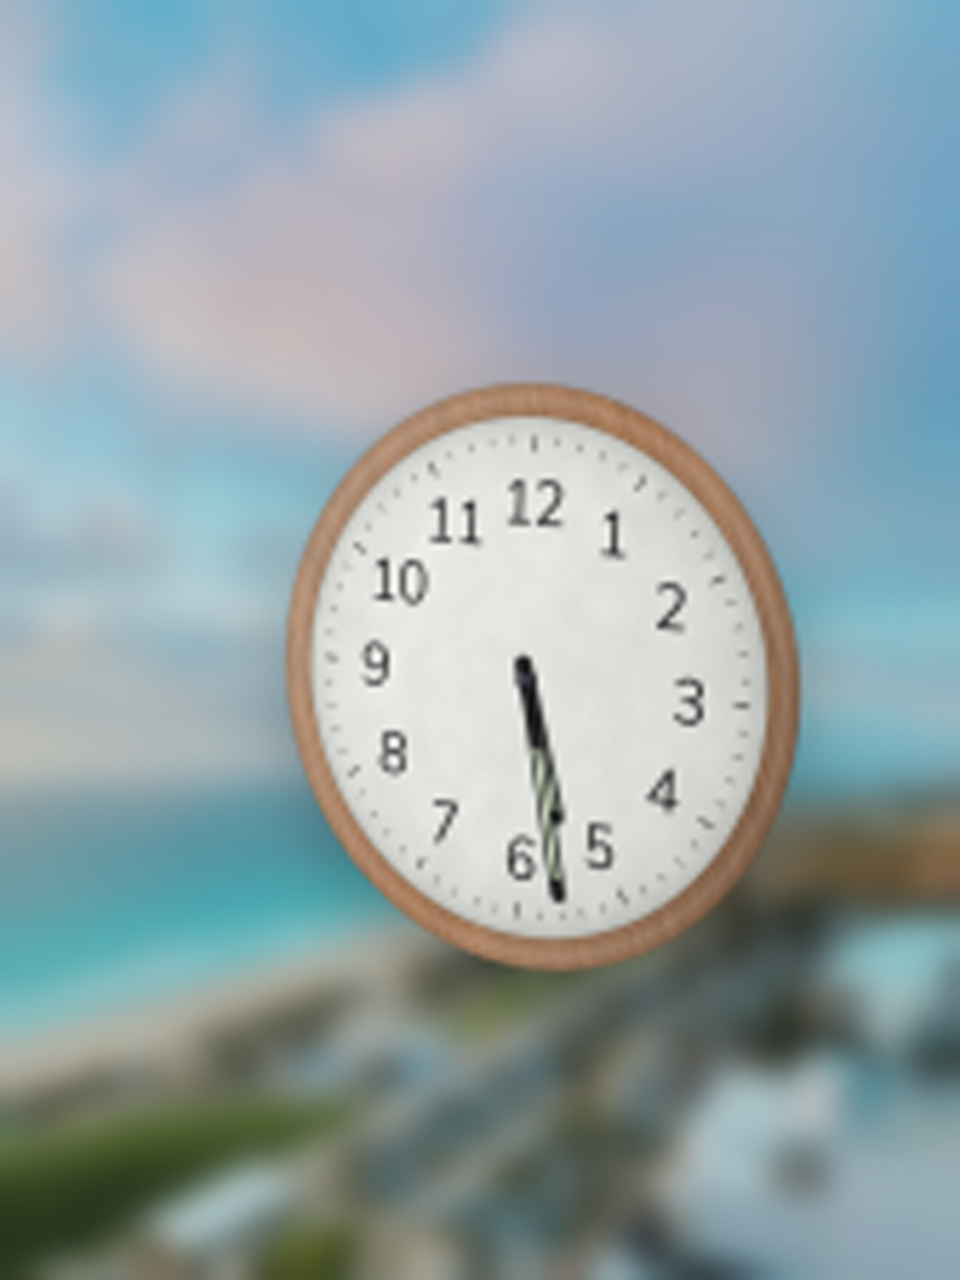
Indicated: 5,28
